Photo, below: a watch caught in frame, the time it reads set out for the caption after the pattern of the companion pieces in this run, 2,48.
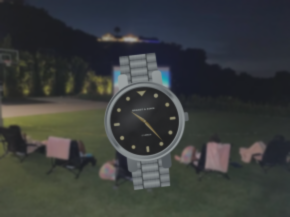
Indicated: 10,24
